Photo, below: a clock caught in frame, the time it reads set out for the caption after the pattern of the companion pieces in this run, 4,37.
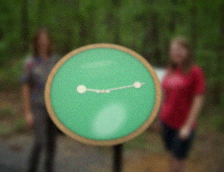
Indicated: 9,13
